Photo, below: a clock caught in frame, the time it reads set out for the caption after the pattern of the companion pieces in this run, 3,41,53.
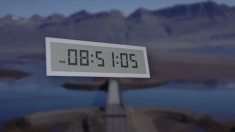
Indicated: 8,51,05
